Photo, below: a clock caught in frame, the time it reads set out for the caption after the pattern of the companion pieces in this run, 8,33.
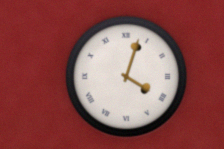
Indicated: 4,03
